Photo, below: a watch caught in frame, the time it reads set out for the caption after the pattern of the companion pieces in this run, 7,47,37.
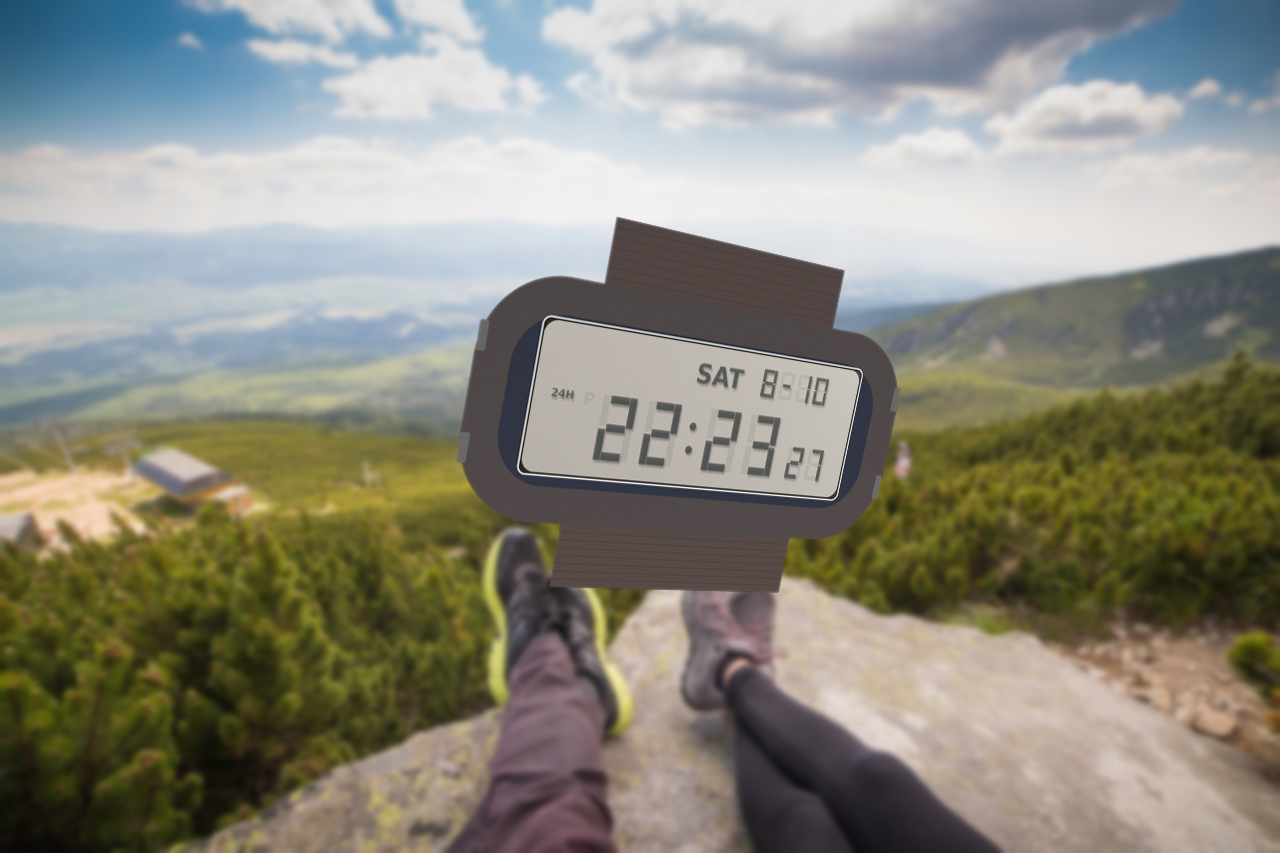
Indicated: 22,23,27
